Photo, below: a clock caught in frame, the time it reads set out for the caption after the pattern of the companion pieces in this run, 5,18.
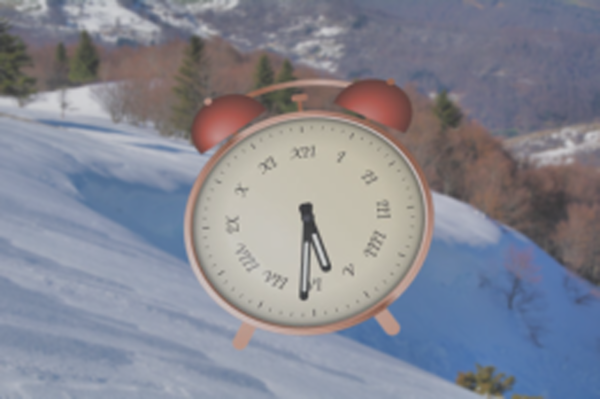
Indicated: 5,31
